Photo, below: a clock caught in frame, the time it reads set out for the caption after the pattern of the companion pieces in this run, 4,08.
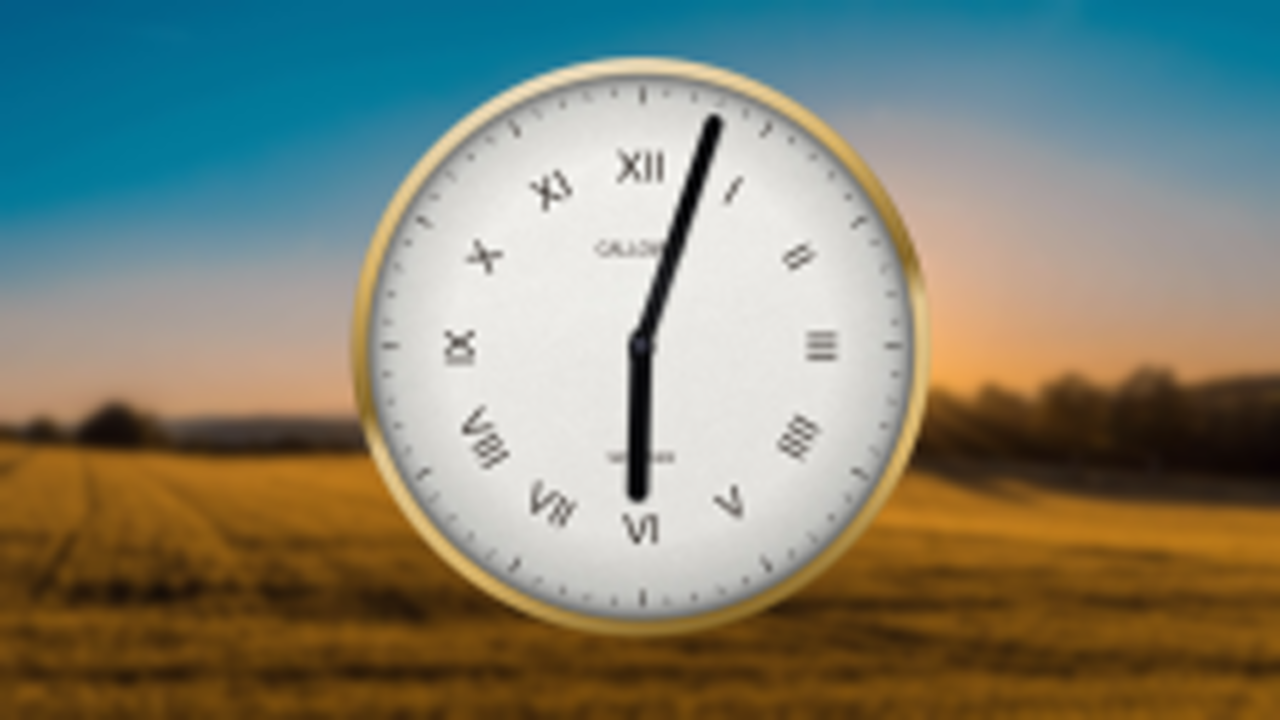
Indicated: 6,03
